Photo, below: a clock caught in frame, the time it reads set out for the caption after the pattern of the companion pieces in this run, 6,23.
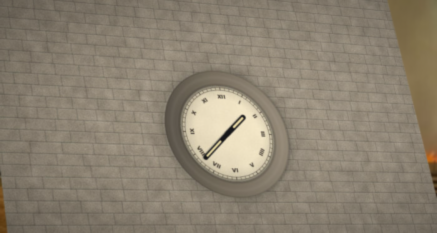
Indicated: 1,38
